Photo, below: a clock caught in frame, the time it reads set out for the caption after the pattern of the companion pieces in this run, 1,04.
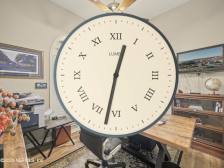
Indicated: 12,32
